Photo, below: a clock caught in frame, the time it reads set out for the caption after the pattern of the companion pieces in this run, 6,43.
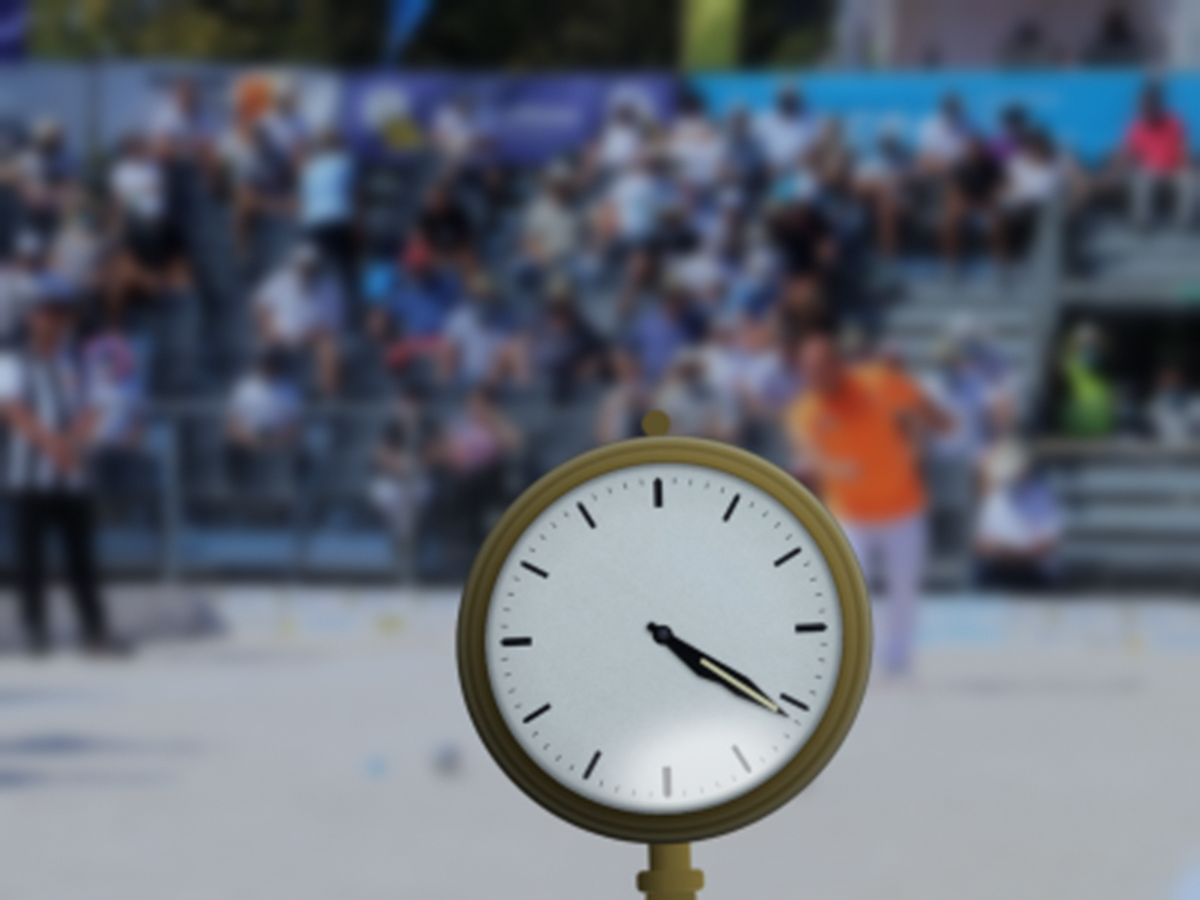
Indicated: 4,21
